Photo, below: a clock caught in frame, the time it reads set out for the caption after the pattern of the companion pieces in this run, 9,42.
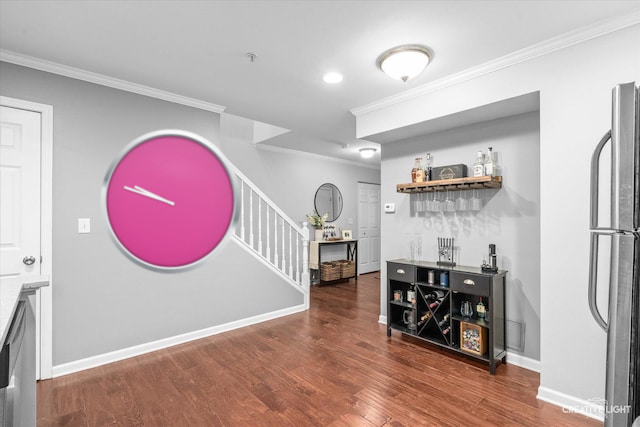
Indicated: 9,48
